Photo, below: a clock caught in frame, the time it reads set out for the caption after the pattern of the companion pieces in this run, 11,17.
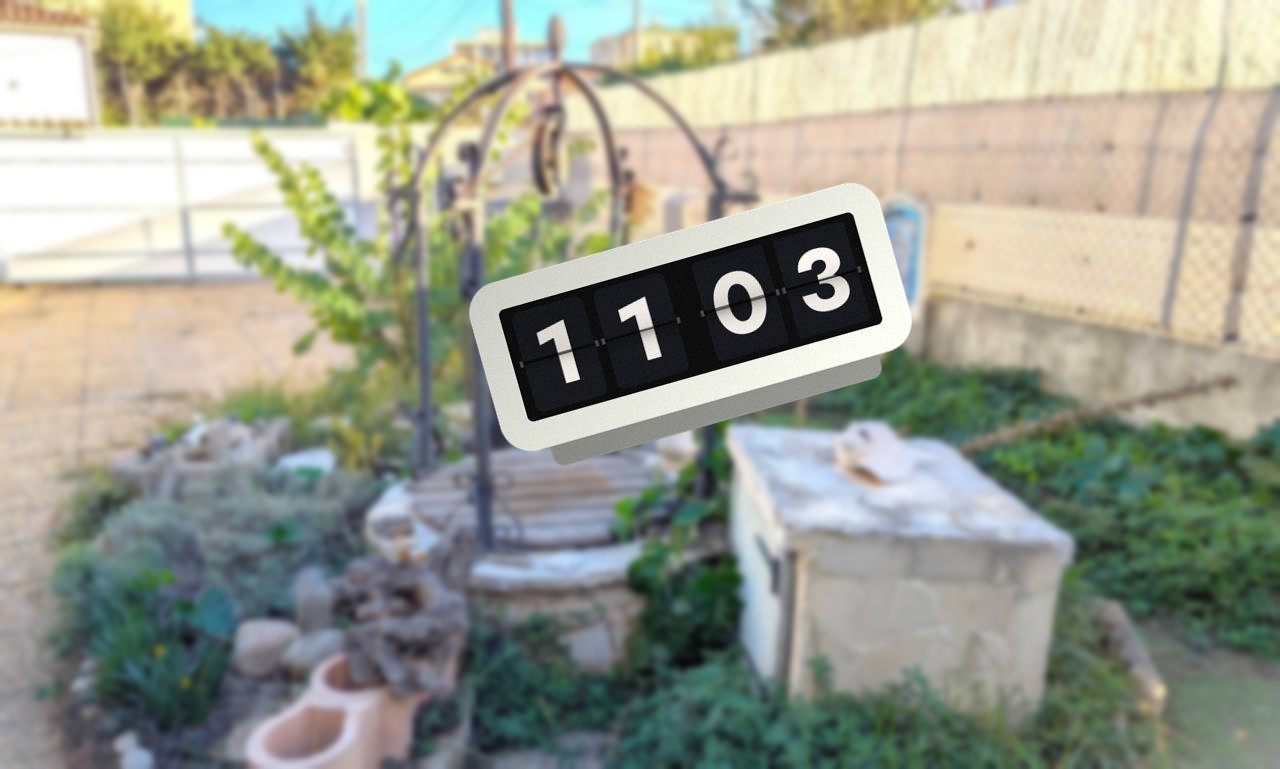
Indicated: 11,03
